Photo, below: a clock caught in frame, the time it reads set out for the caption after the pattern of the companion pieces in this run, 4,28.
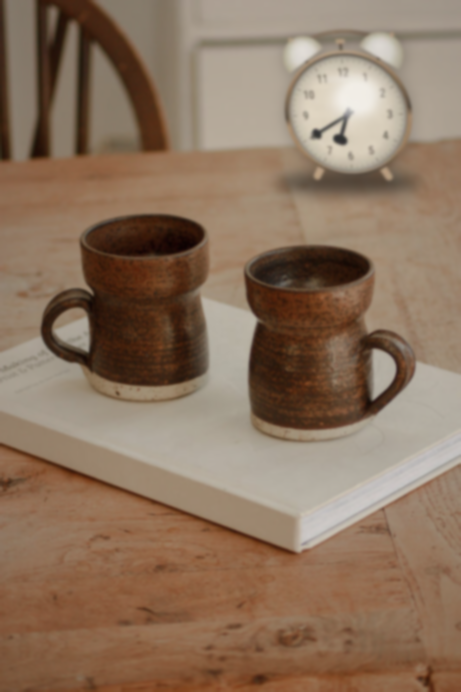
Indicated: 6,40
